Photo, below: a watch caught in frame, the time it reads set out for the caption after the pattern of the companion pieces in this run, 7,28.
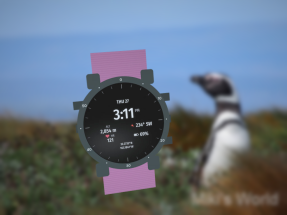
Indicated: 3,11
